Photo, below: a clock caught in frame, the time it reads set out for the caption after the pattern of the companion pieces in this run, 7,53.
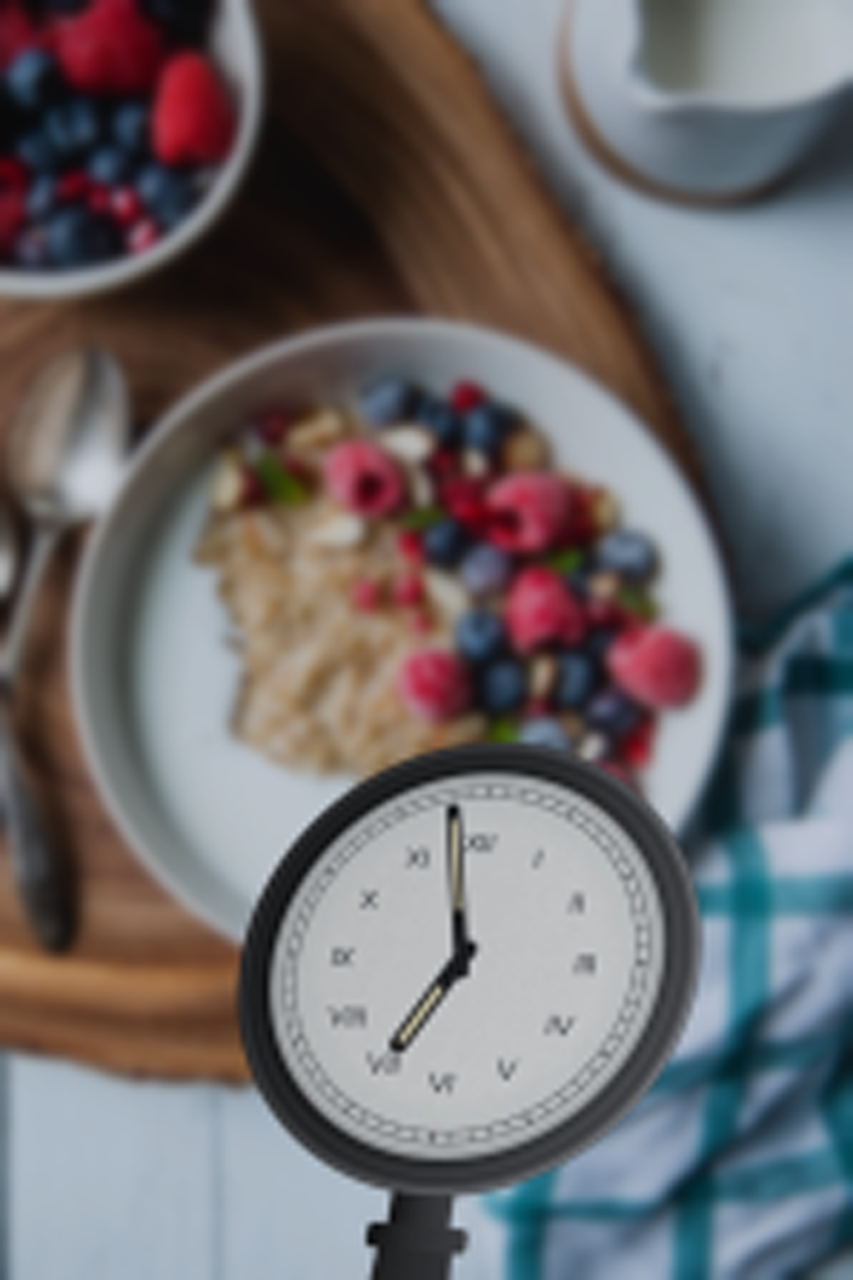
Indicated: 6,58
